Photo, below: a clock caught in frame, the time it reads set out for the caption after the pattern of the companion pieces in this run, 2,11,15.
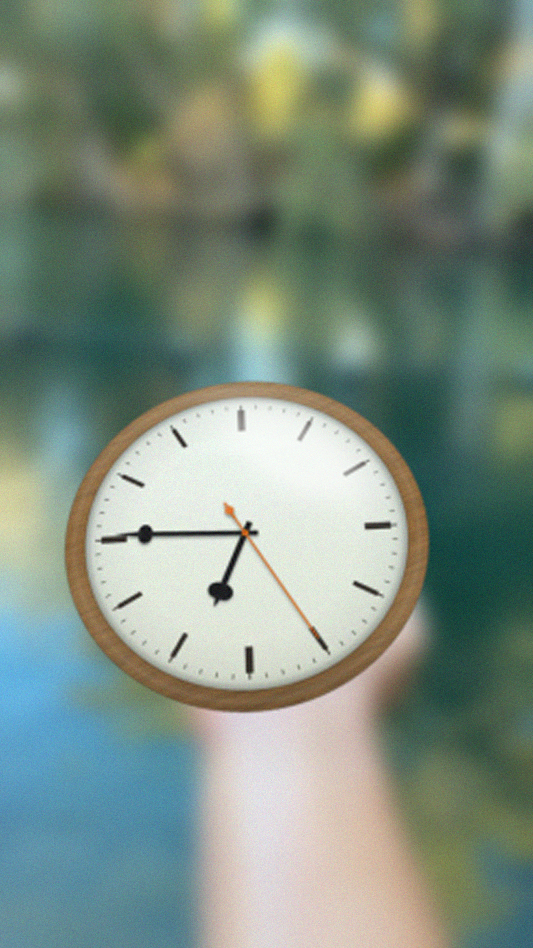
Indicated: 6,45,25
